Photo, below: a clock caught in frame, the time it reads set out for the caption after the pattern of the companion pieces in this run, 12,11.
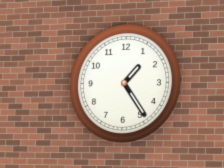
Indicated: 1,24
